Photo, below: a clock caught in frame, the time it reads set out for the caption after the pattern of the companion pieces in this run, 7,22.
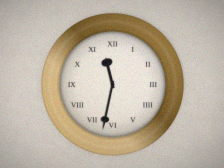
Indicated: 11,32
